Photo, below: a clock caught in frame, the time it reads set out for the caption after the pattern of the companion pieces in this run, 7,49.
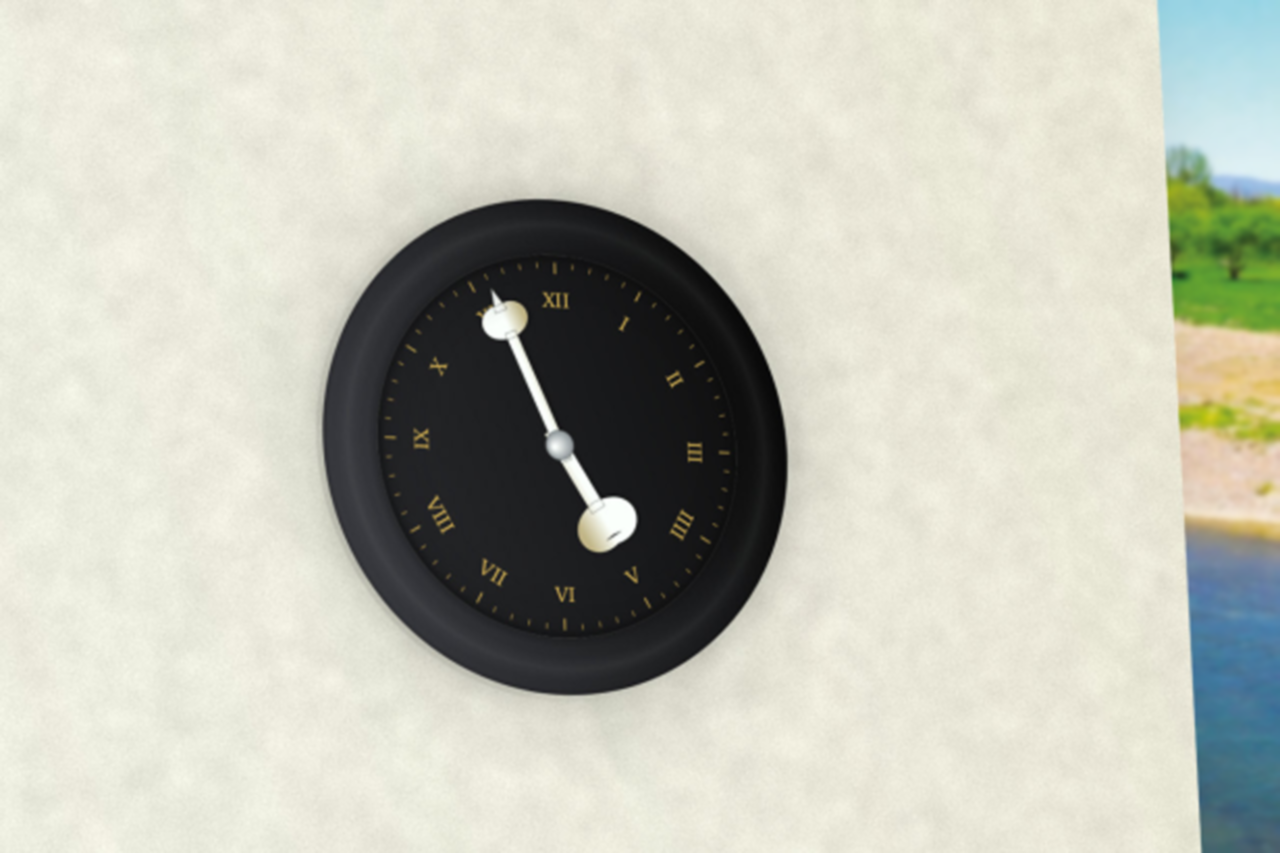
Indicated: 4,56
